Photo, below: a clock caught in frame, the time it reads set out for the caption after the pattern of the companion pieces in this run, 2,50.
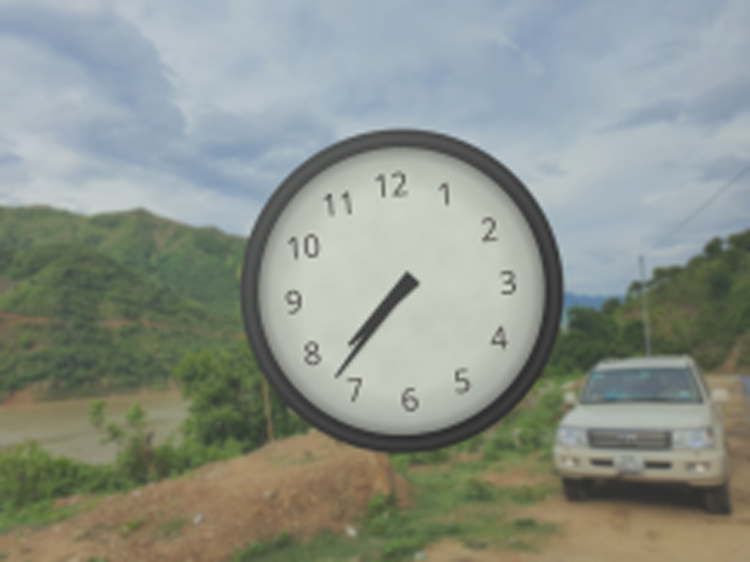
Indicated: 7,37
